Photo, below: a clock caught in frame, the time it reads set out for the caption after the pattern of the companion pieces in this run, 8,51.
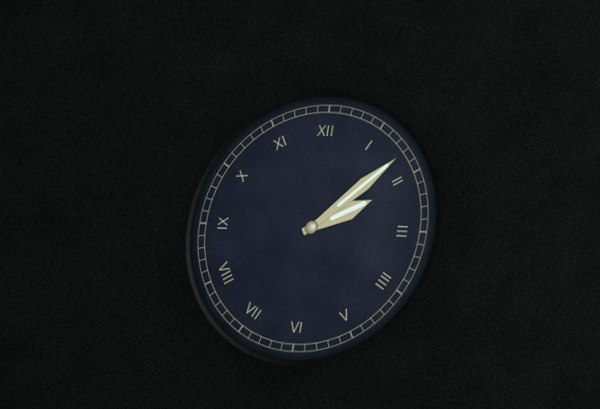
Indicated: 2,08
